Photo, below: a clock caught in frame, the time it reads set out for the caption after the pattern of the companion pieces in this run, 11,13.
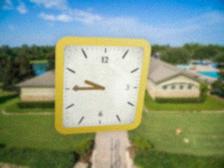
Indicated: 9,45
